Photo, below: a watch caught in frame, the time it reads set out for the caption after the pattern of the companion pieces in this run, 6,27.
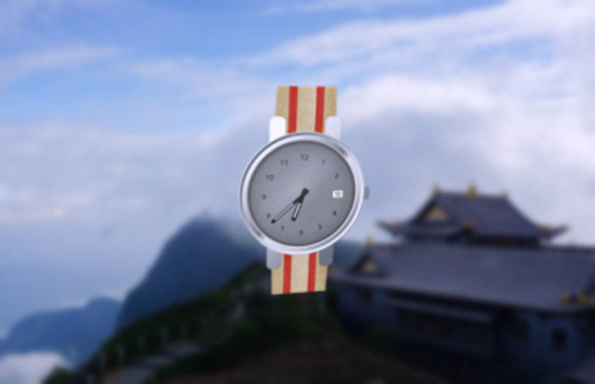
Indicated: 6,38
